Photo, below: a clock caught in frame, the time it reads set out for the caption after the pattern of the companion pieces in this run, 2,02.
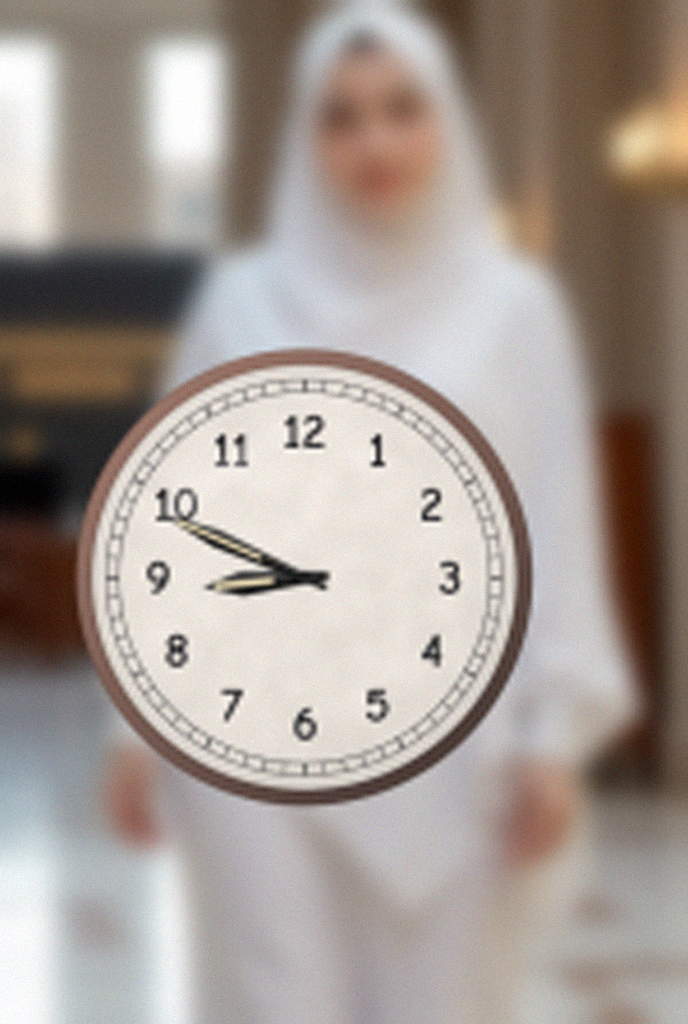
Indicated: 8,49
